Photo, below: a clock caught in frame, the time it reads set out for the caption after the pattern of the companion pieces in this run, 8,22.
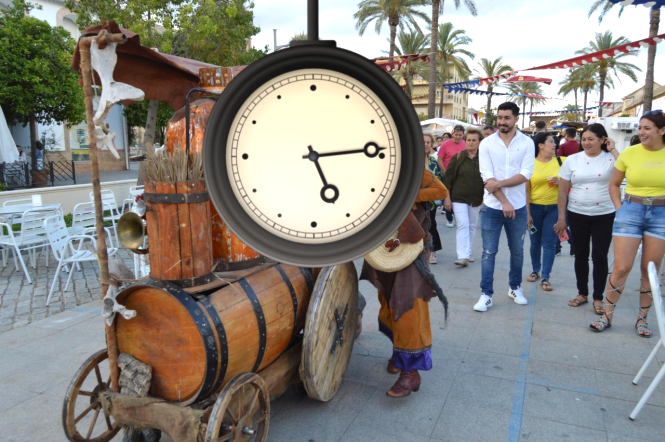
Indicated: 5,14
